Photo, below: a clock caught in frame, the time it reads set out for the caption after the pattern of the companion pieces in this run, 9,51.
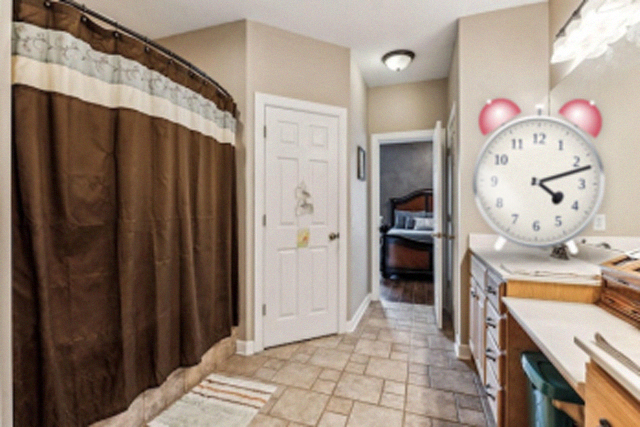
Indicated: 4,12
